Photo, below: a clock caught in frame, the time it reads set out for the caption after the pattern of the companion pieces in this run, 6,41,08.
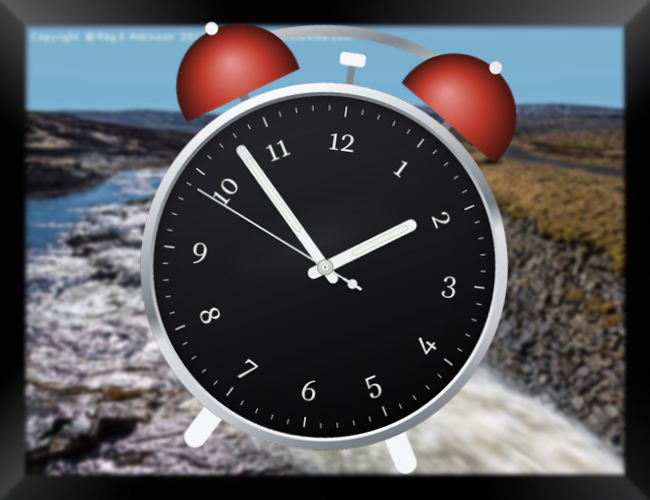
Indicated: 1,52,49
